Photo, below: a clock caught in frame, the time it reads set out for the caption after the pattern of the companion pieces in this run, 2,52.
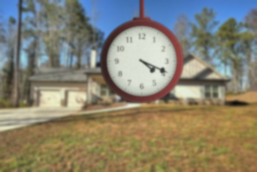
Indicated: 4,19
